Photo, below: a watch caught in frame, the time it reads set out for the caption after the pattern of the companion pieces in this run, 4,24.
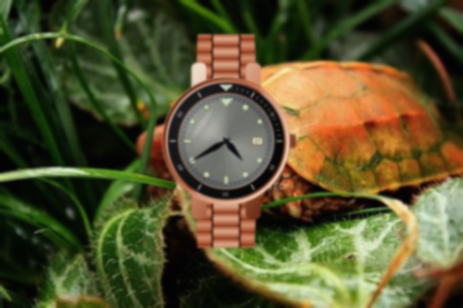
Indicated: 4,40
